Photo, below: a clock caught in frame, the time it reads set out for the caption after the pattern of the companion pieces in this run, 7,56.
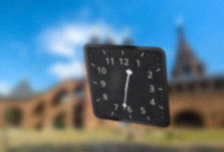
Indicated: 12,32
